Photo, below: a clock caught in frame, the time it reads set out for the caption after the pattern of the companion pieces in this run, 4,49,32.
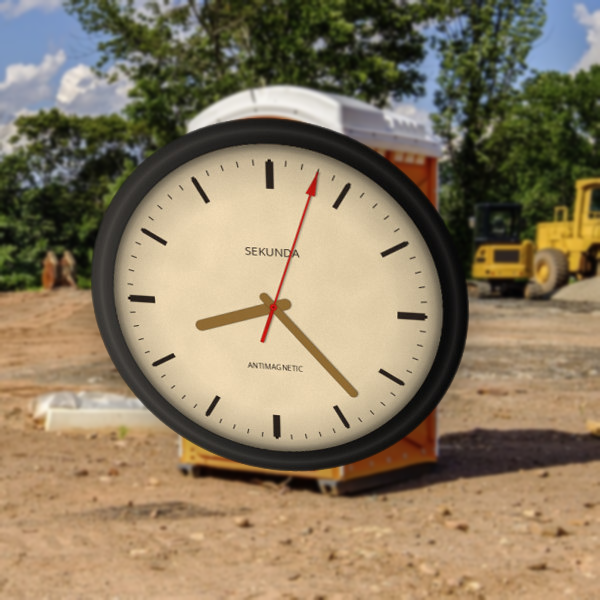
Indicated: 8,23,03
